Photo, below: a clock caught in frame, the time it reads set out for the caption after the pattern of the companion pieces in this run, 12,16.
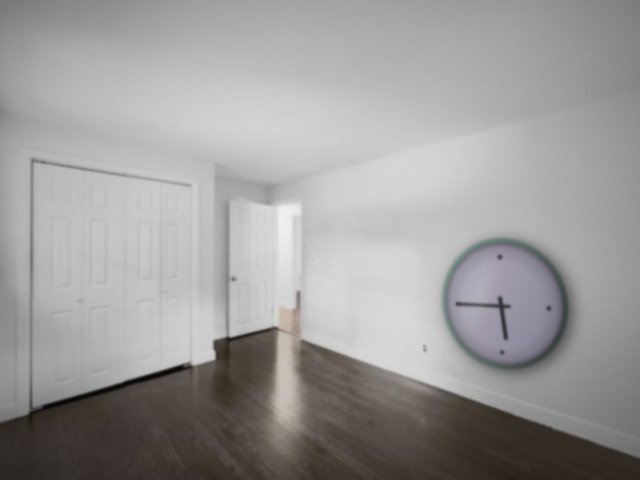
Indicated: 5,45
